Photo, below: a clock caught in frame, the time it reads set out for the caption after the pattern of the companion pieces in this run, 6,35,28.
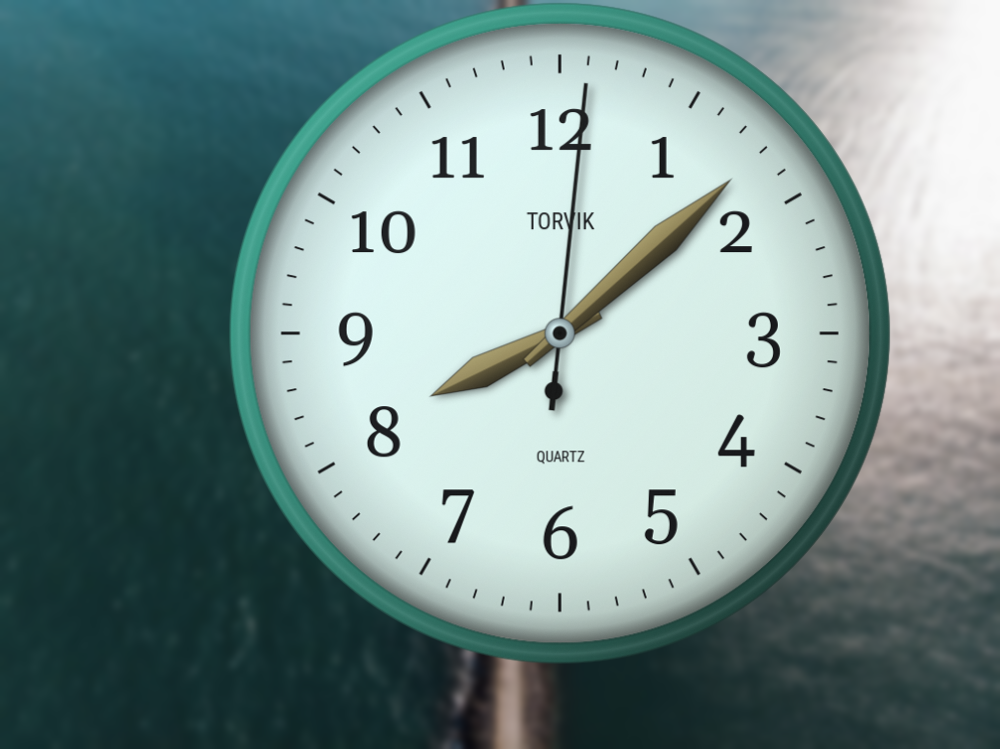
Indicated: 8,08,01
